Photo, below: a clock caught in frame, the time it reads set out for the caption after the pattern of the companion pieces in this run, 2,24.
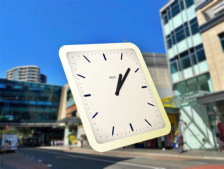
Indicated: 1,08
